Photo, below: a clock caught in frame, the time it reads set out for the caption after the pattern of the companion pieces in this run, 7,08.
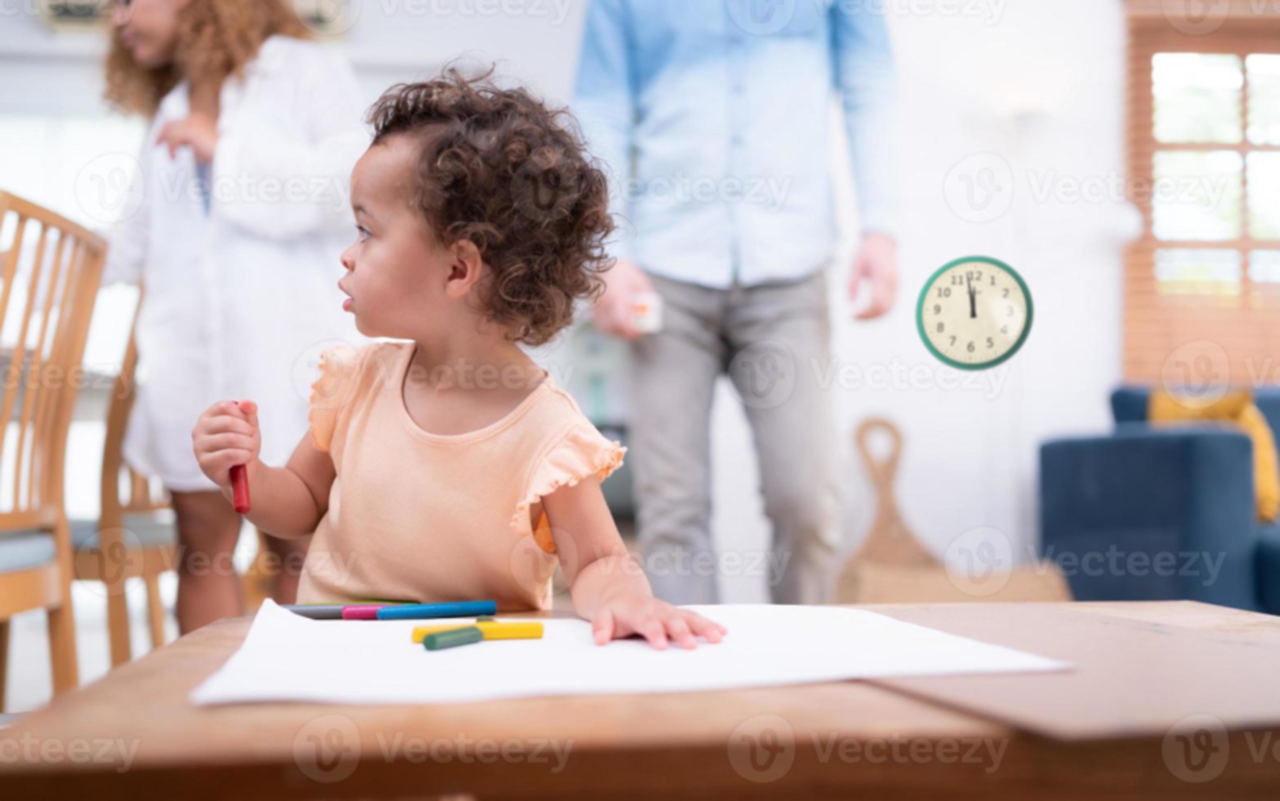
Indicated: 11,58
